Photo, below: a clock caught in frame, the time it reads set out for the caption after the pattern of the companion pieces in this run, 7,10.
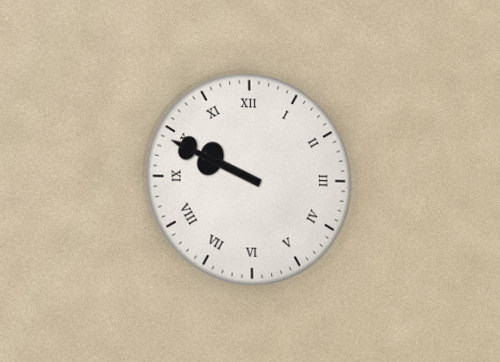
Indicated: 9,49
